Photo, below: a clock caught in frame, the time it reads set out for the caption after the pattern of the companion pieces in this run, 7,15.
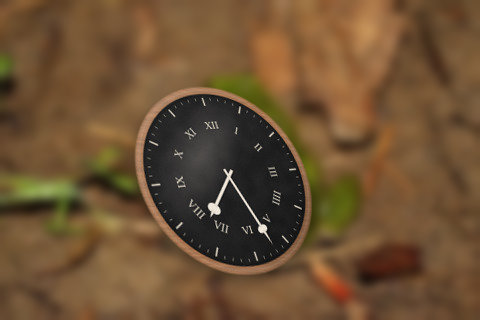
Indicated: 7,27
